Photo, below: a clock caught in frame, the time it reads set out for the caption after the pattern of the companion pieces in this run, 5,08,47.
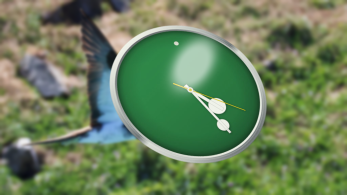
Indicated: 4,25,20
